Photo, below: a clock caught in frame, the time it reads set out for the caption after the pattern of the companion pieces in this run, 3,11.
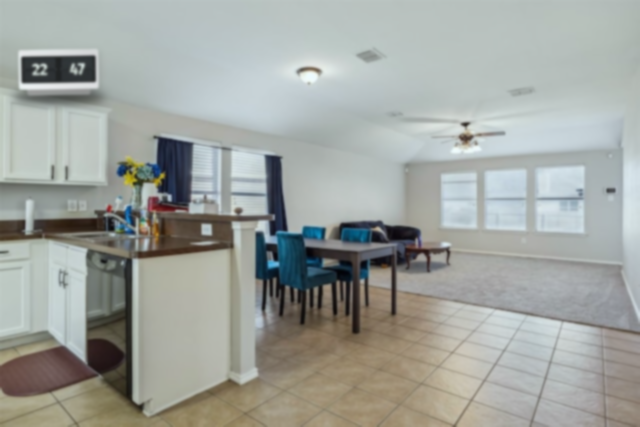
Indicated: 22,47
